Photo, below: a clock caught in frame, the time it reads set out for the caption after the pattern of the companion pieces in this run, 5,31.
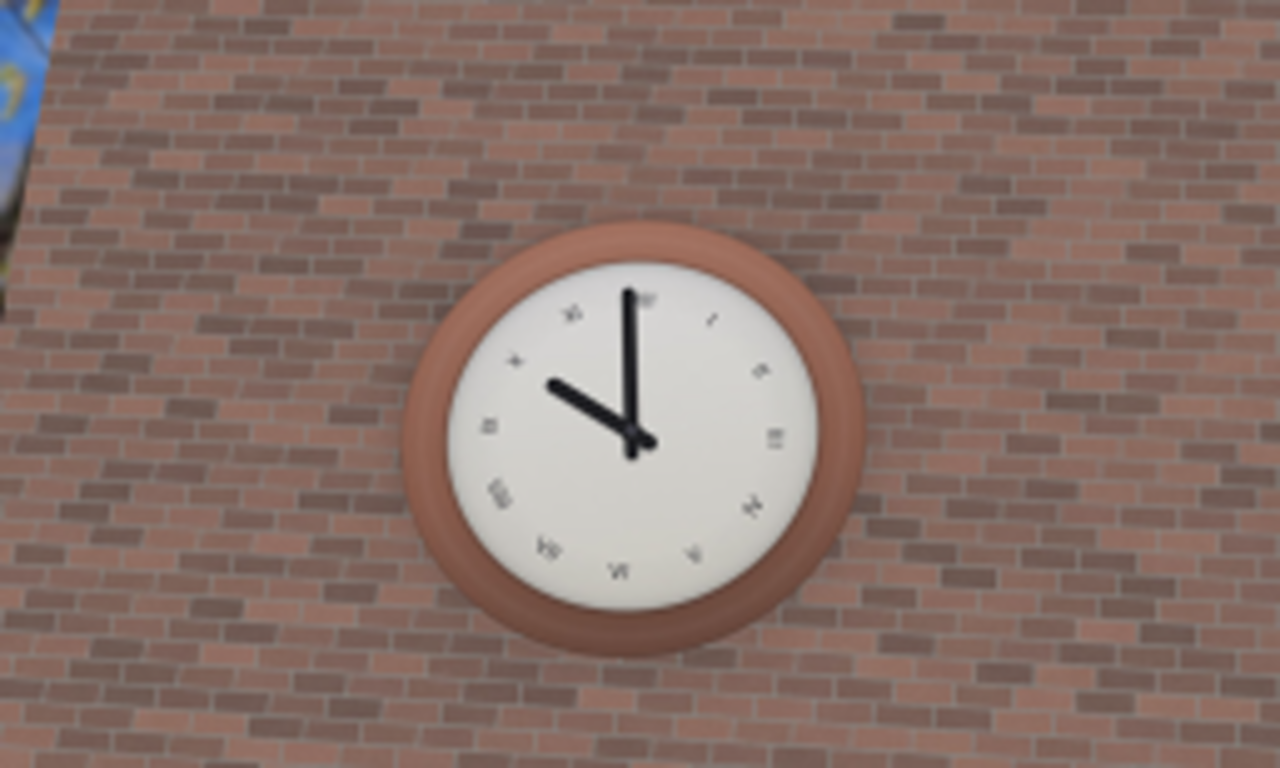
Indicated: 9,59
